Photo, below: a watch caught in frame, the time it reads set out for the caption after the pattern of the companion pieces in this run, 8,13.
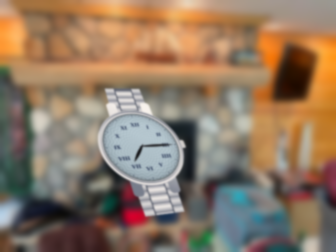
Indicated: 7,15
